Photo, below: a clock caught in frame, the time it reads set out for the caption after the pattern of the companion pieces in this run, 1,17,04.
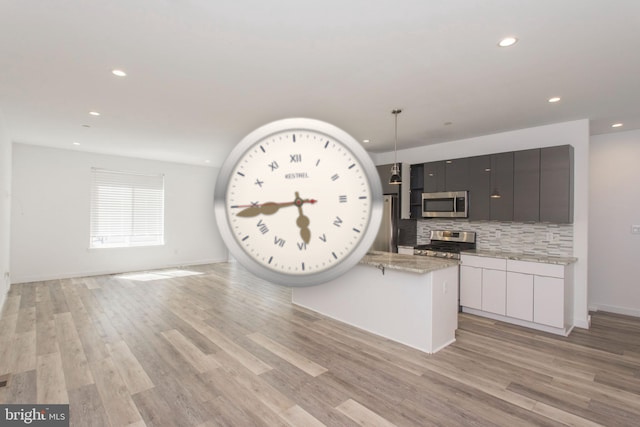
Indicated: 5,43,45
